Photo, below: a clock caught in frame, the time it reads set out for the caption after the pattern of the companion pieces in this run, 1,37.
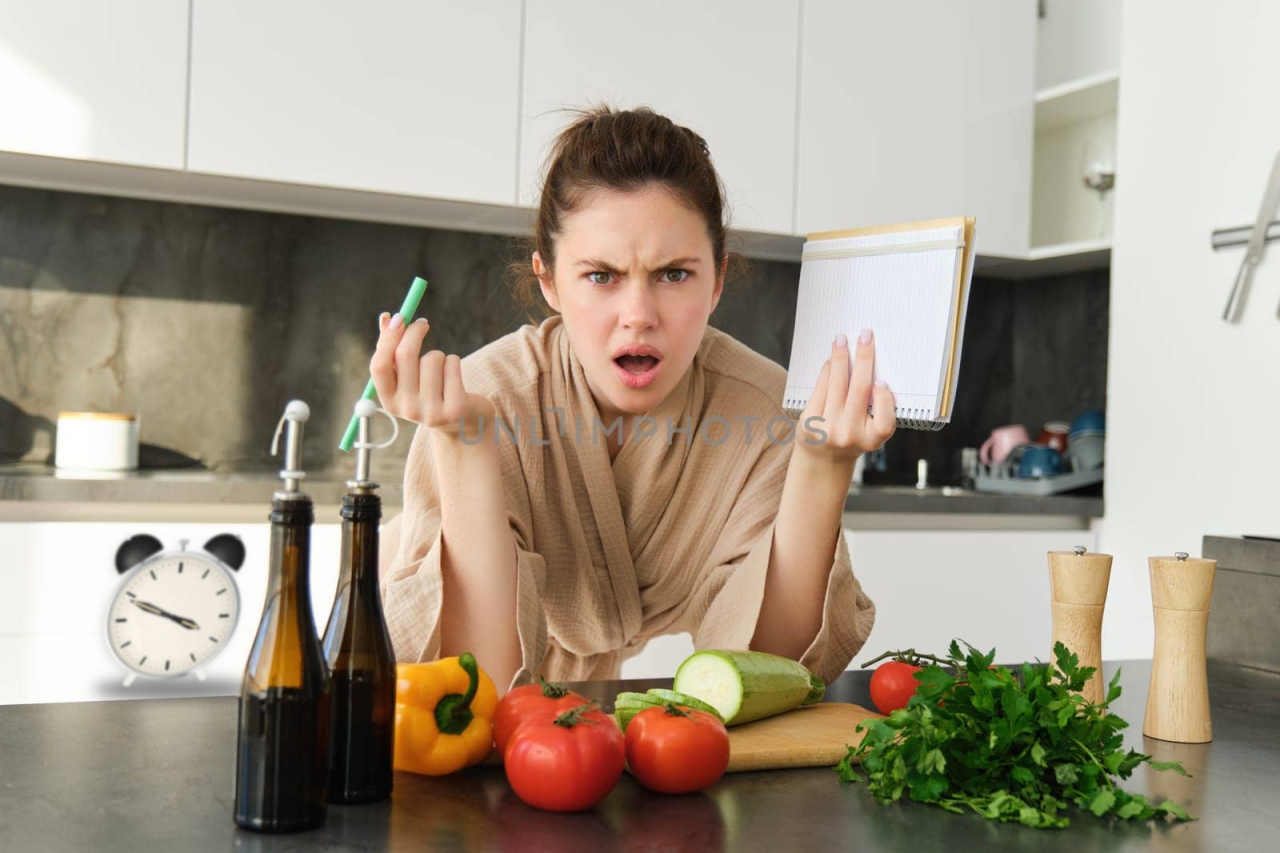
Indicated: 3,49
